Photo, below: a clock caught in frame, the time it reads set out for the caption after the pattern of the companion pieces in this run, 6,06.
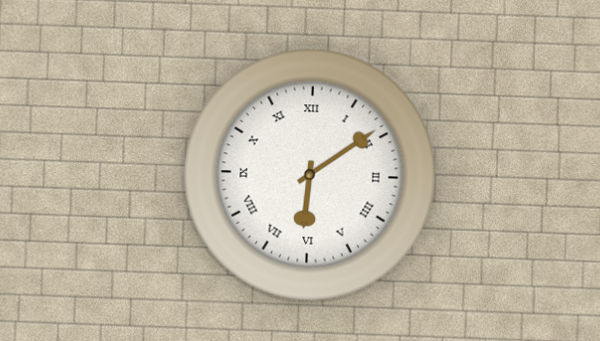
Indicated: 6,09
